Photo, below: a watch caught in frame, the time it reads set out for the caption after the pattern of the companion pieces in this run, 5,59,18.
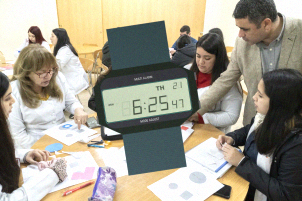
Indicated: 6,25,47
